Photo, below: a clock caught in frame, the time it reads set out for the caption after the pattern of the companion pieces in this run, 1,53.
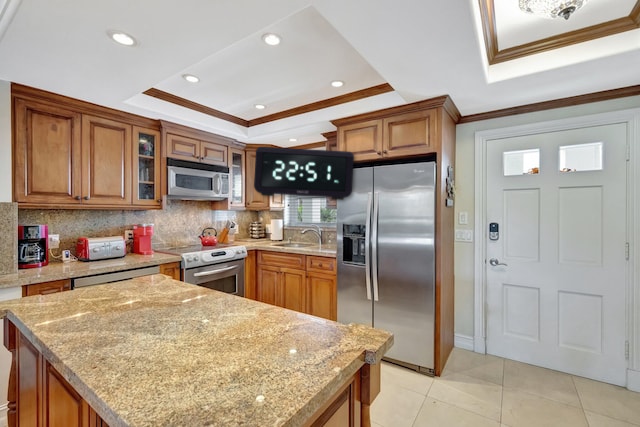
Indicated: 22,51
